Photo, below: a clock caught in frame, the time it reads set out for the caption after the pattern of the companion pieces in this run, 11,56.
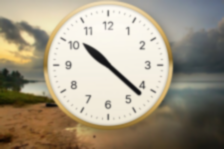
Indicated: 10,22
